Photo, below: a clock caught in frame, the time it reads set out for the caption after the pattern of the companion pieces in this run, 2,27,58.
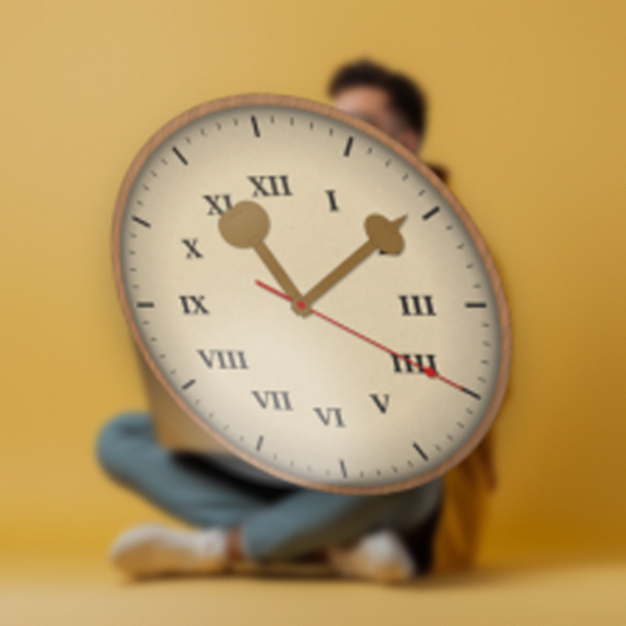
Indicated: 11,09,20
